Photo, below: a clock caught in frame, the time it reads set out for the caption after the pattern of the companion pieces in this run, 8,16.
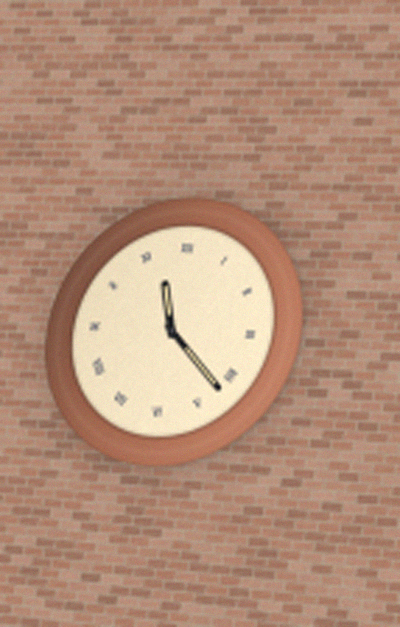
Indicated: 11,22
